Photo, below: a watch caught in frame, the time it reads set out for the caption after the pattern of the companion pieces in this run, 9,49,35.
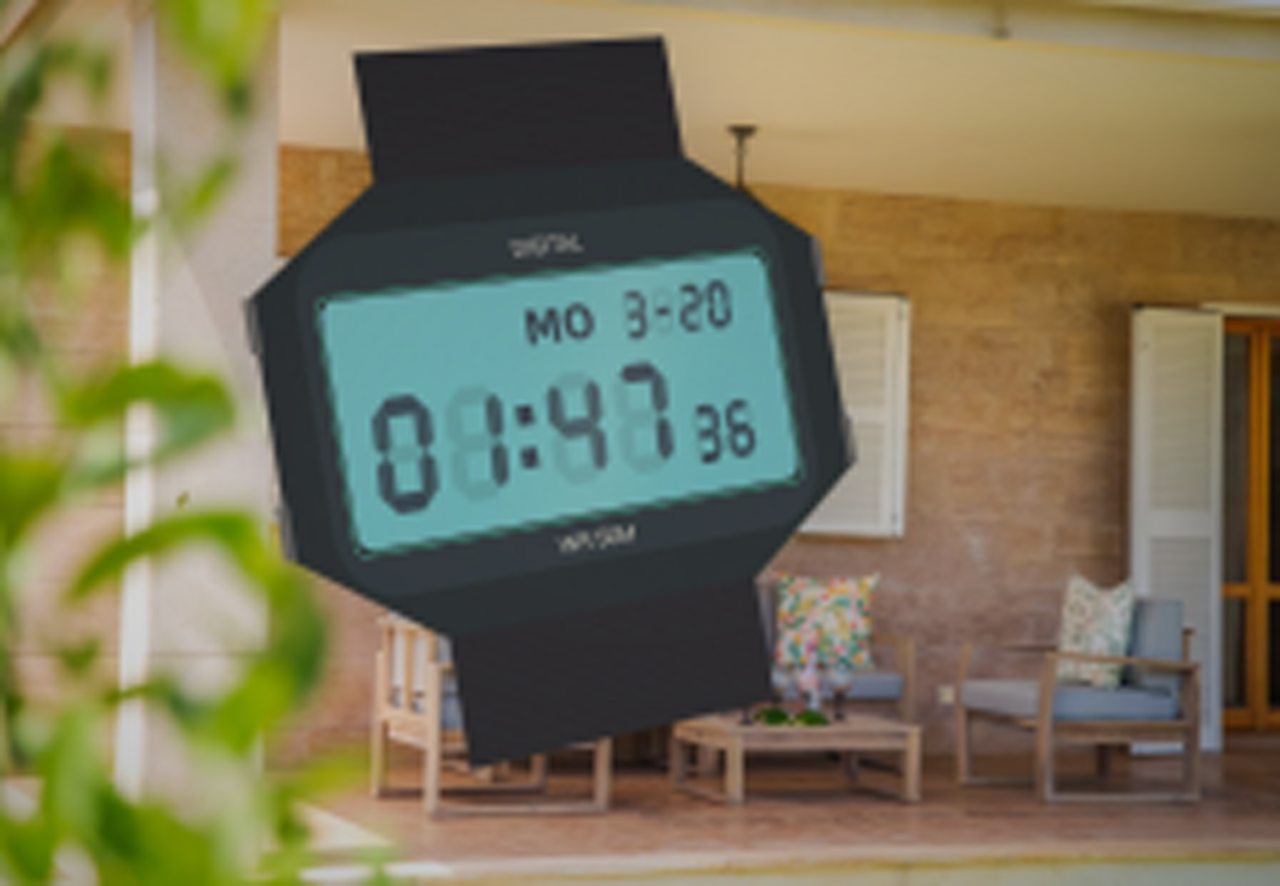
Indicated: 1,47,36
